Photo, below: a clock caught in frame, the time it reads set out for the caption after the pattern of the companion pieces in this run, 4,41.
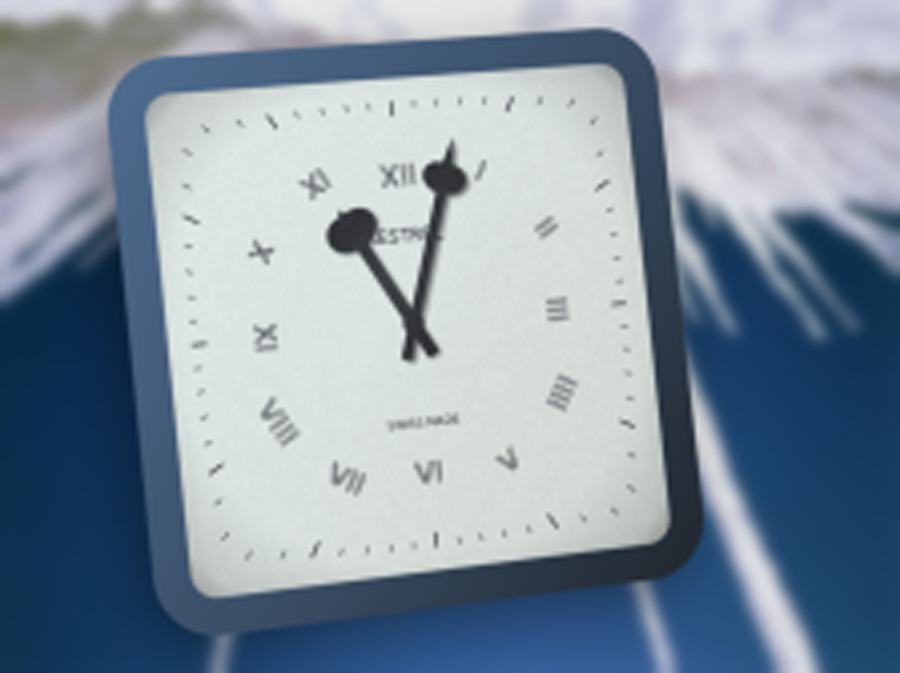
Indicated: 11,03
